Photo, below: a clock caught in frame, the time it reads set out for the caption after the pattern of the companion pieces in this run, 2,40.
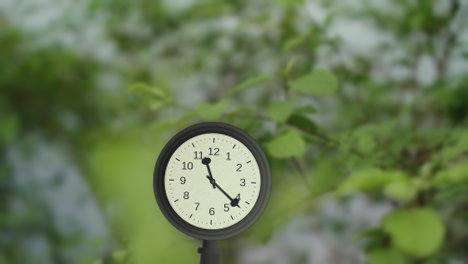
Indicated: 11,22
